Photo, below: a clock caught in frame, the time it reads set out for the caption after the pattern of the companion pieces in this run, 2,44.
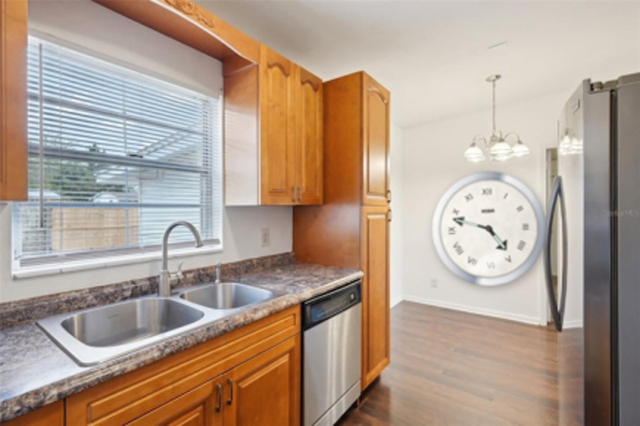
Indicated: 4,48
